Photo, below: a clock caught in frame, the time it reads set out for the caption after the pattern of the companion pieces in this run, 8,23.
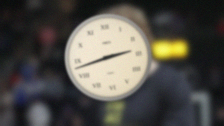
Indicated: 2,43
